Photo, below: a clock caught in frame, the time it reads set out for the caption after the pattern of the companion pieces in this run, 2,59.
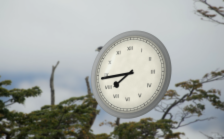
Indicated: 7,44
